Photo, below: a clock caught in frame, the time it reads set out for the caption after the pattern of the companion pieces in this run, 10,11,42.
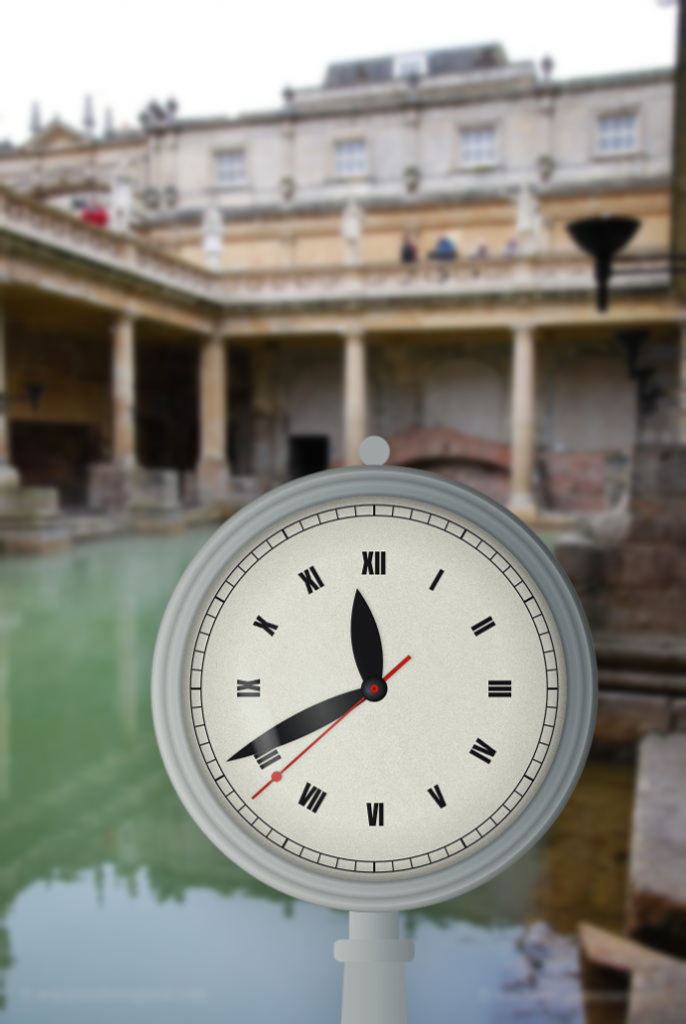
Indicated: 11,40,38
